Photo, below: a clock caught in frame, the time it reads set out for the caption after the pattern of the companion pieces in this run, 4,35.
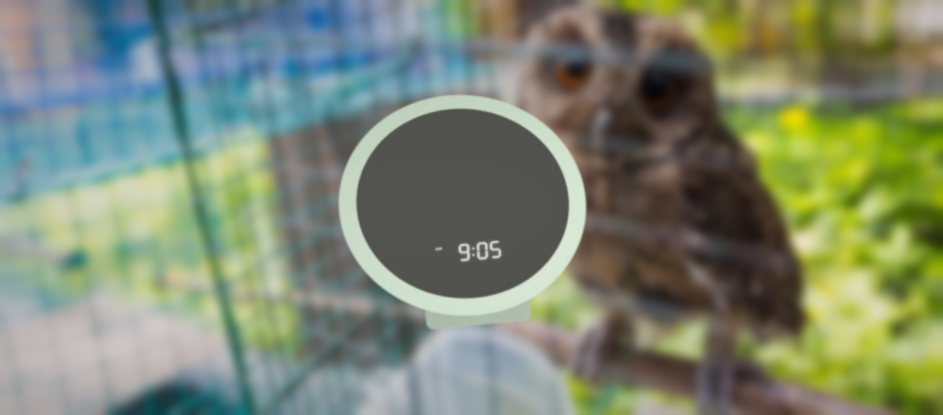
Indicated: 9,05
